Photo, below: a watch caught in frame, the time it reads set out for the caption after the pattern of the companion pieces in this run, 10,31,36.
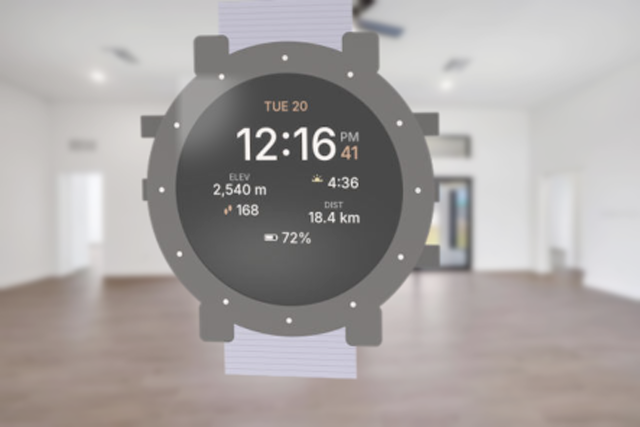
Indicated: 12,16,41
